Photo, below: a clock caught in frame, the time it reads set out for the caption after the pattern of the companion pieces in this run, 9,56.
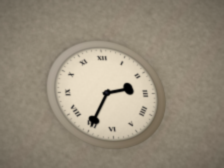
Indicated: 2,35
